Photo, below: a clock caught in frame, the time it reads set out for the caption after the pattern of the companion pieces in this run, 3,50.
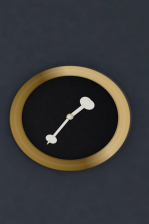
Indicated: 1,36
